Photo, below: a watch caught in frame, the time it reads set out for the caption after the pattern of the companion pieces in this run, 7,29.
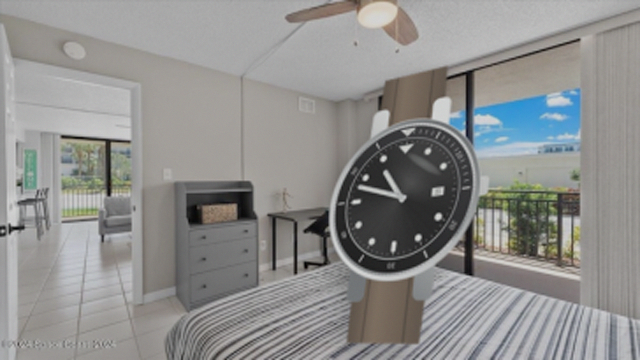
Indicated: 10,48
